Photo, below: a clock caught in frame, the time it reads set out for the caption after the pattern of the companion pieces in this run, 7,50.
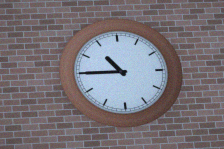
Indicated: 10,45
